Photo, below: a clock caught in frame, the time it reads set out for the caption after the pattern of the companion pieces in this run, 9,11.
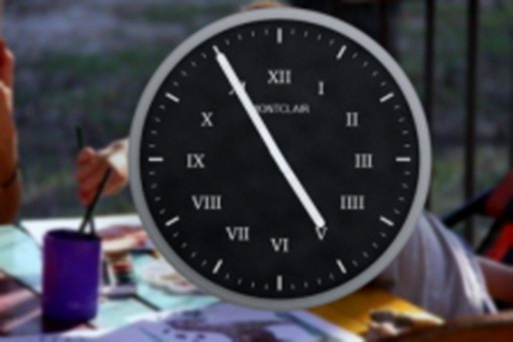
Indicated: 4,55
